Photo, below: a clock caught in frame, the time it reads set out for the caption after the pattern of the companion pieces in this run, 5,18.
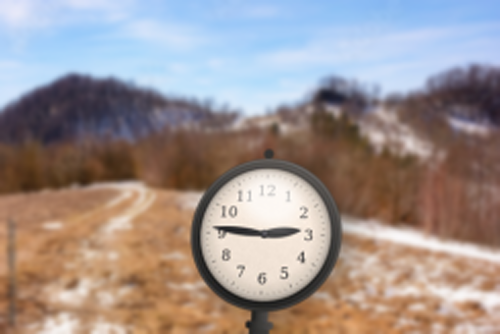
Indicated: 2,46
